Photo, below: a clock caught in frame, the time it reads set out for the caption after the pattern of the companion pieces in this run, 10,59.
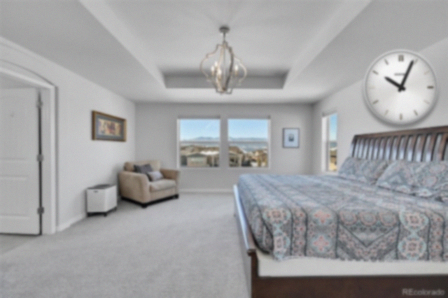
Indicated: 10,04
